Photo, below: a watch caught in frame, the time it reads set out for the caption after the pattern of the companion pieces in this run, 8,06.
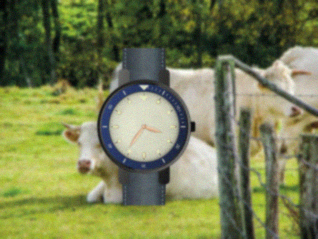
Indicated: 3,36
